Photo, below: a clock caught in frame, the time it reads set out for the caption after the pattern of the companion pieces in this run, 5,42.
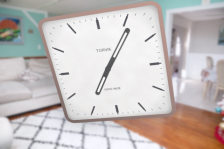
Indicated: 7,06
